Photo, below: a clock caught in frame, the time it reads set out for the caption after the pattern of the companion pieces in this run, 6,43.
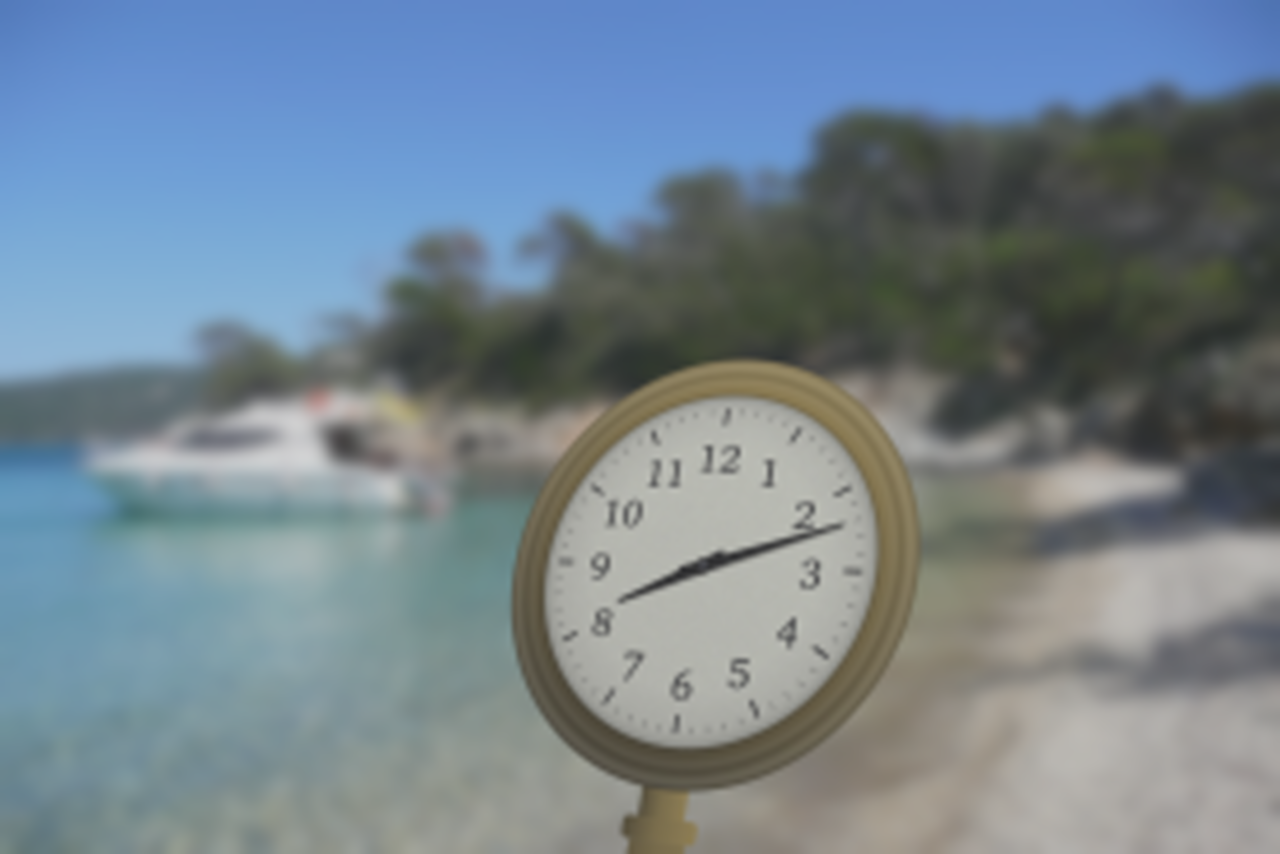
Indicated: 8,12
